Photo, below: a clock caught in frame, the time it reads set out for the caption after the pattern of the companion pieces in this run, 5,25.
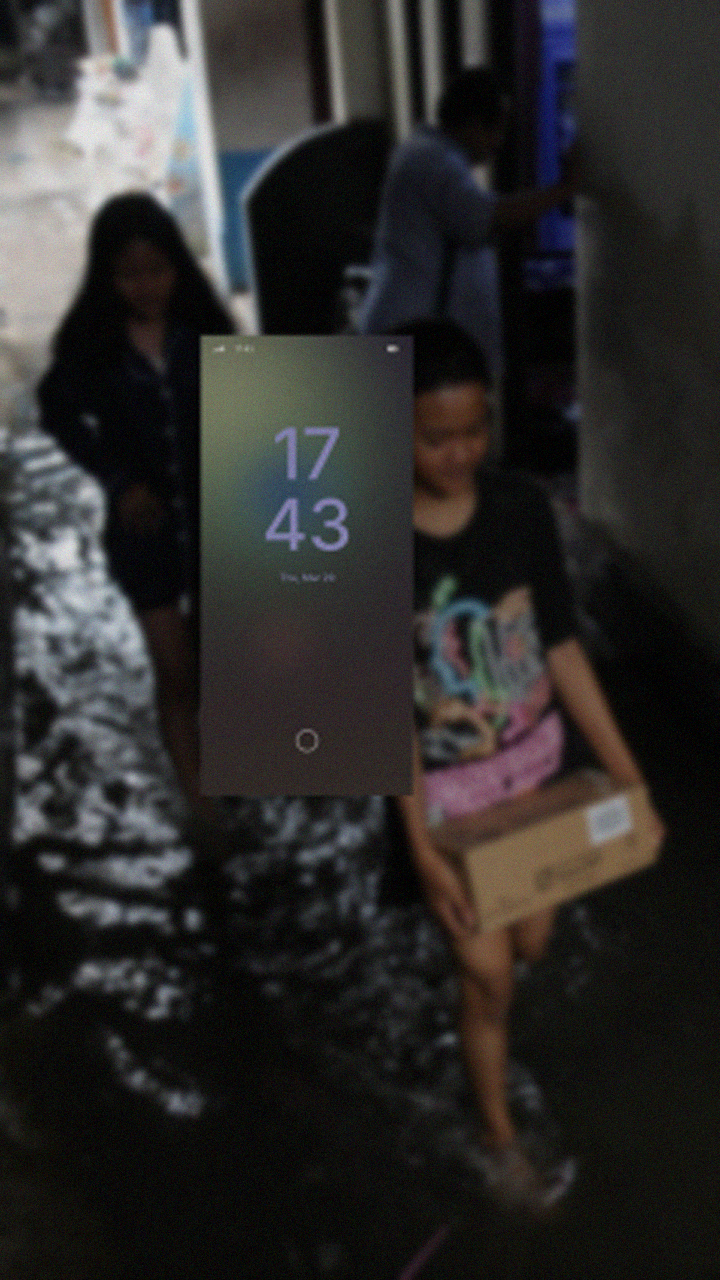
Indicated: 17,43
